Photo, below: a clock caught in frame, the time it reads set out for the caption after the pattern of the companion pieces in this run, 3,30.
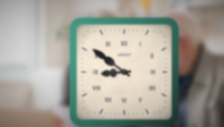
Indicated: 8,51
